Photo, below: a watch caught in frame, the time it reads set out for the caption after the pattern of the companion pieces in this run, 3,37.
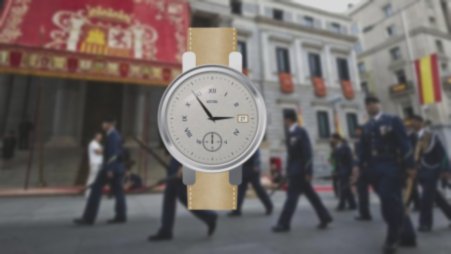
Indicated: 2,54
